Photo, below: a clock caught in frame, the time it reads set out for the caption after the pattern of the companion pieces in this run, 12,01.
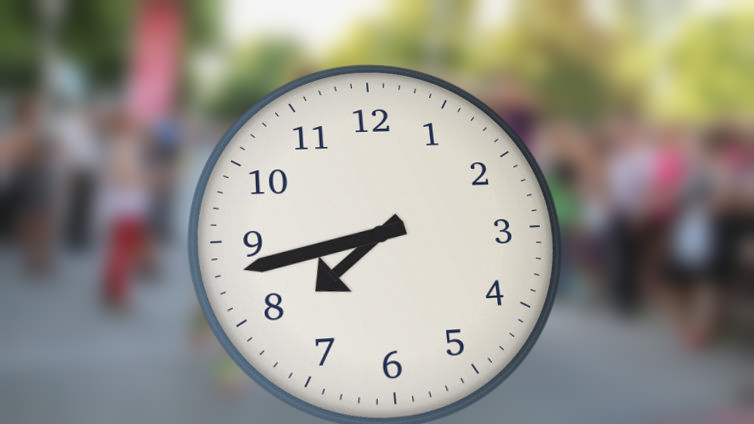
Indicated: 7,43
